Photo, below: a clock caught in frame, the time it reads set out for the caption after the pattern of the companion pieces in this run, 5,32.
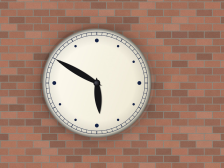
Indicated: 5,50
